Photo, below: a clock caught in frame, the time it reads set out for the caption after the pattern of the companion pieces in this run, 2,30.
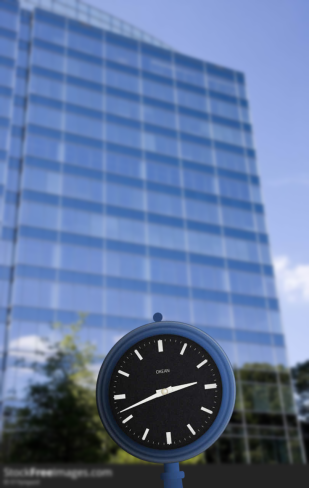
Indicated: 2,42
